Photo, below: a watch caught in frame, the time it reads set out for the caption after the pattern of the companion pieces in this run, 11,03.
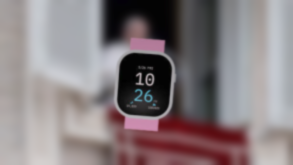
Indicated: 10,26
